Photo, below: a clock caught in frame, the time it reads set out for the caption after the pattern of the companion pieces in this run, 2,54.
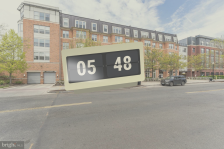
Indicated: 5,48
